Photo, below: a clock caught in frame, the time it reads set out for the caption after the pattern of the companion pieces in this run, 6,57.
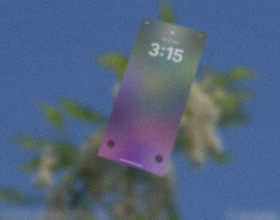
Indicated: 3,15
